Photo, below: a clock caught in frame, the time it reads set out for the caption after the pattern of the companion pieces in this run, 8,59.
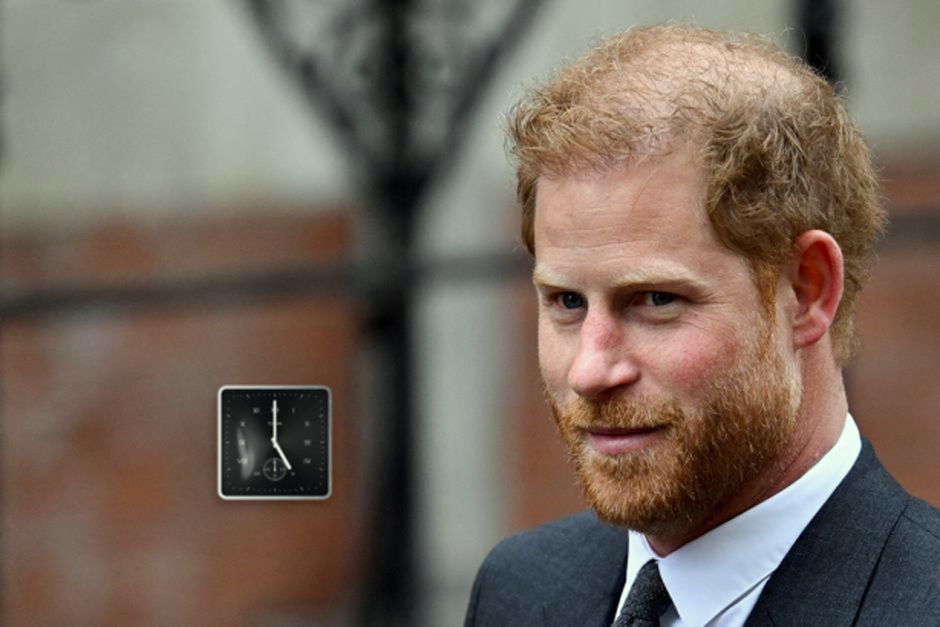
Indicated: 5,00
